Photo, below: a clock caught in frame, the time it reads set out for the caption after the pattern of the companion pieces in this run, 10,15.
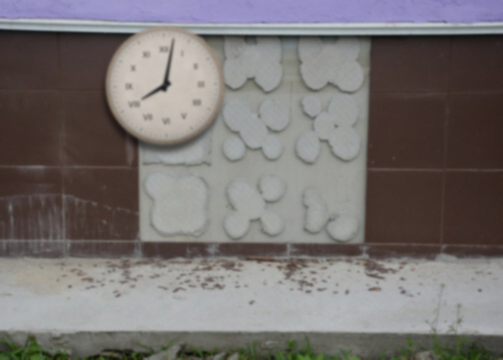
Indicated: 8,02
